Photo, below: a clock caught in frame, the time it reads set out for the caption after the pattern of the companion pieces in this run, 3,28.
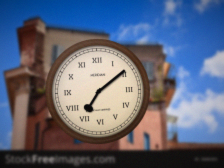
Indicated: 7,09
